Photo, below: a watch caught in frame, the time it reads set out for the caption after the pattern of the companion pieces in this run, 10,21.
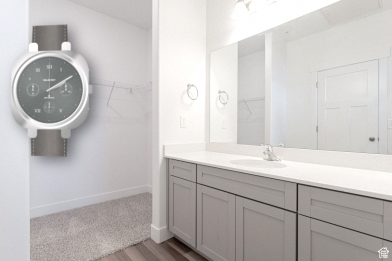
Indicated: 2,10
